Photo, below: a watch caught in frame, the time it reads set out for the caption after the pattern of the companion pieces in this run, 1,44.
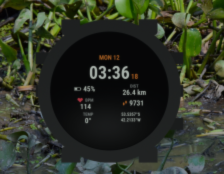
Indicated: 3,36
